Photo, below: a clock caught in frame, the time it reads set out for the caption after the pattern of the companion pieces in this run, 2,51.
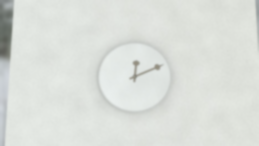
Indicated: 12,11
